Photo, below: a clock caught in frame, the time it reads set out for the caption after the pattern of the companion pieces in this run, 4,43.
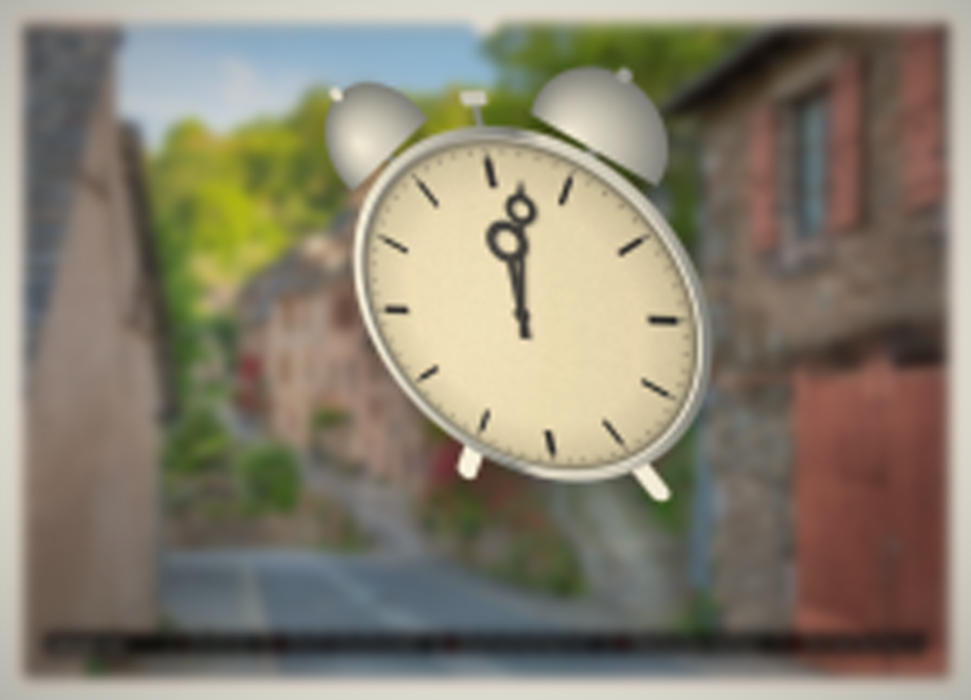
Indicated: 12,02
